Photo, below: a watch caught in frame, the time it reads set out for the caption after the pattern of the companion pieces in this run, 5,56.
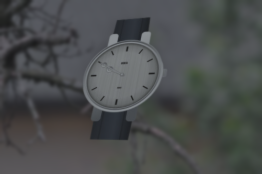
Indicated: 9,50
